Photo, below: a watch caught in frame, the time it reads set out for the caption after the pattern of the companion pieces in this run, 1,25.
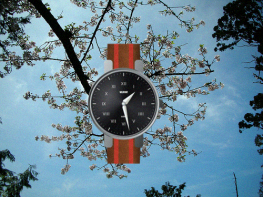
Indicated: 1,28
